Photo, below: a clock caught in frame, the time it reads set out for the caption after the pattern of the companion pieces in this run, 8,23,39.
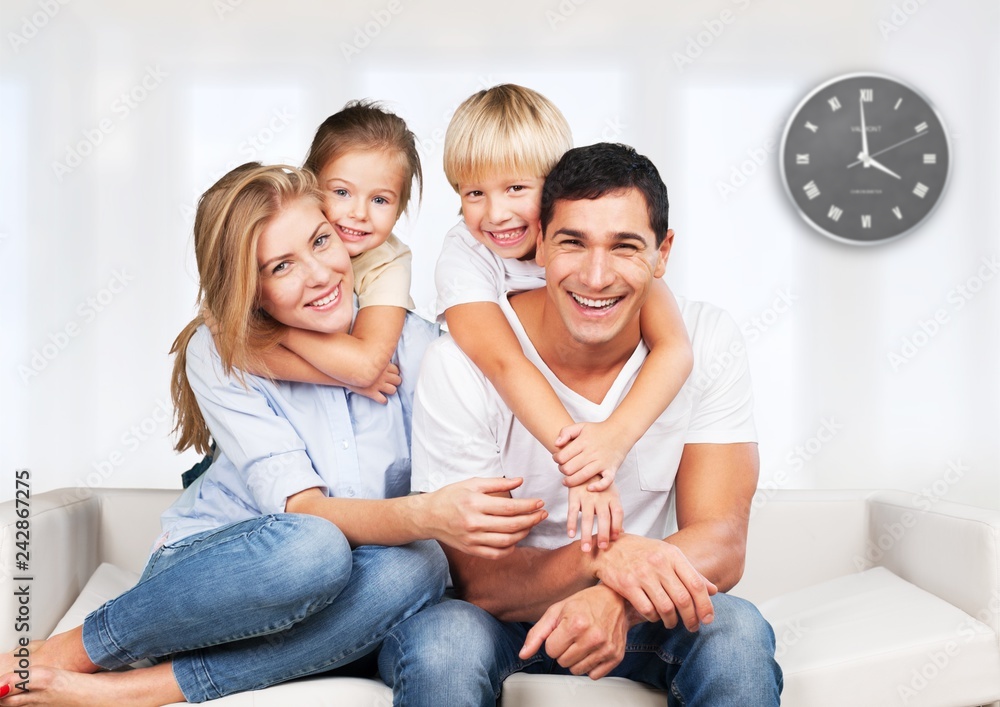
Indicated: 3,59,11
